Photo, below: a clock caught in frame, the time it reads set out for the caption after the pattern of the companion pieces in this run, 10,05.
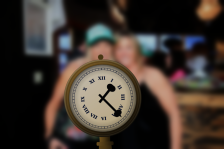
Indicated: 1,23
